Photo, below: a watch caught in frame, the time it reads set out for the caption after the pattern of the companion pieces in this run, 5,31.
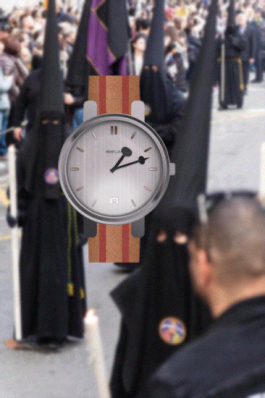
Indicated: 1,12
